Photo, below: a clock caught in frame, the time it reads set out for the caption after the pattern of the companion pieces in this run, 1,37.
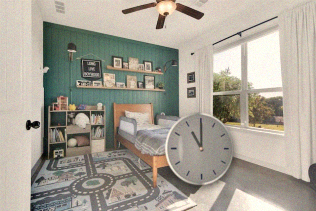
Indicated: 11,00
